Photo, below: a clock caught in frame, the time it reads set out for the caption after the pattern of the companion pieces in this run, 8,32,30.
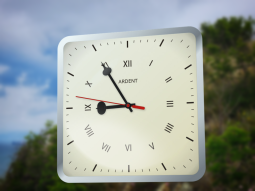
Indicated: 8,54,47
